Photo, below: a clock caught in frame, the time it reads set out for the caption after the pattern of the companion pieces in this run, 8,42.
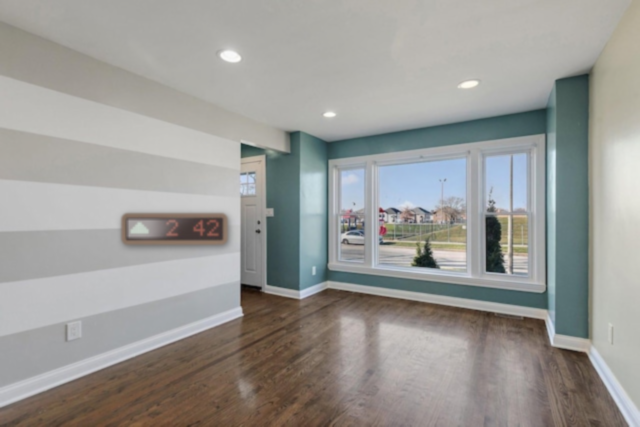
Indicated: 2,42
